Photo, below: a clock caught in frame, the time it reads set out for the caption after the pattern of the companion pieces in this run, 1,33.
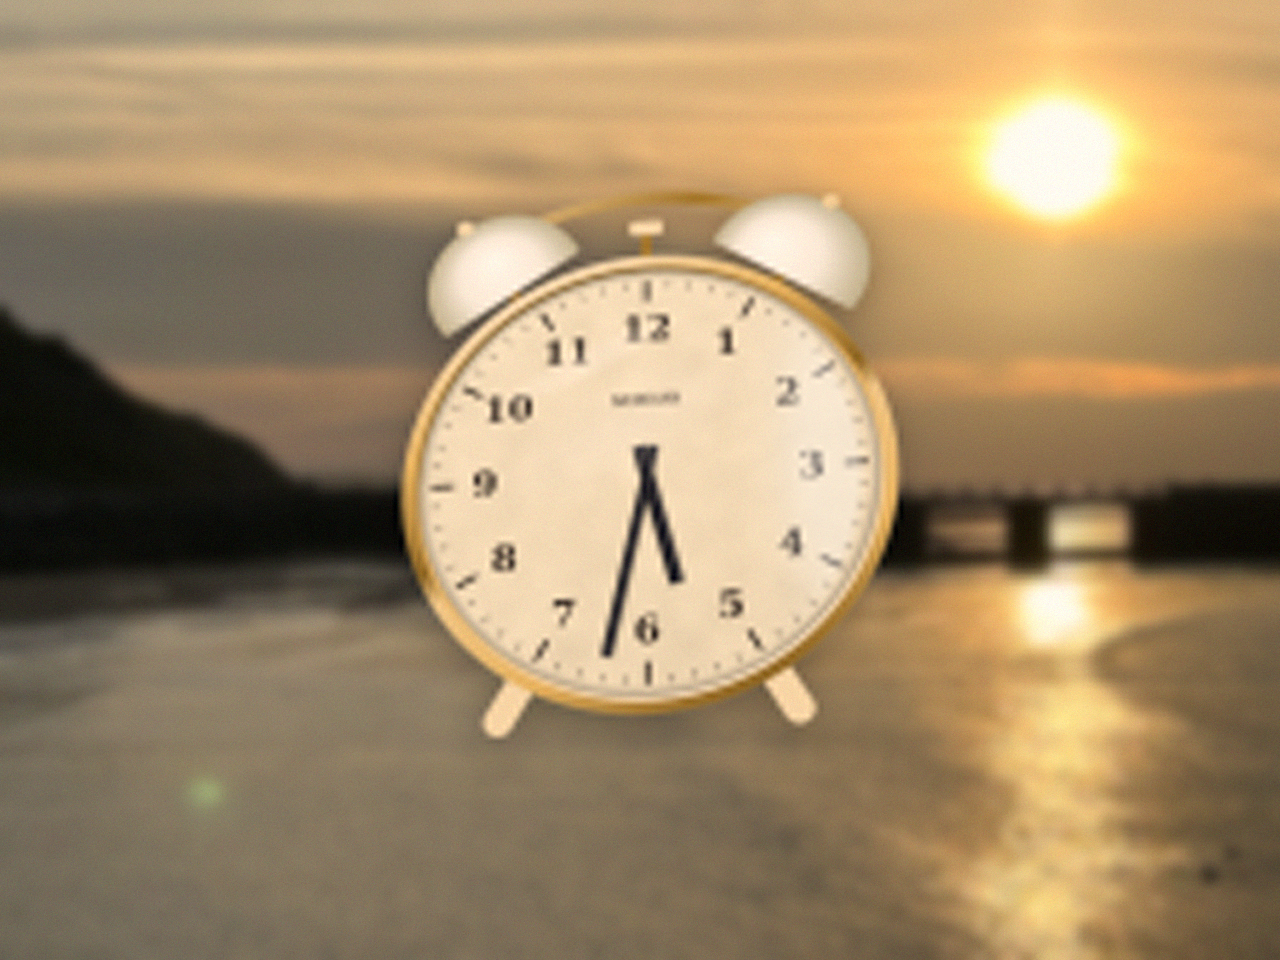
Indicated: 5,32
